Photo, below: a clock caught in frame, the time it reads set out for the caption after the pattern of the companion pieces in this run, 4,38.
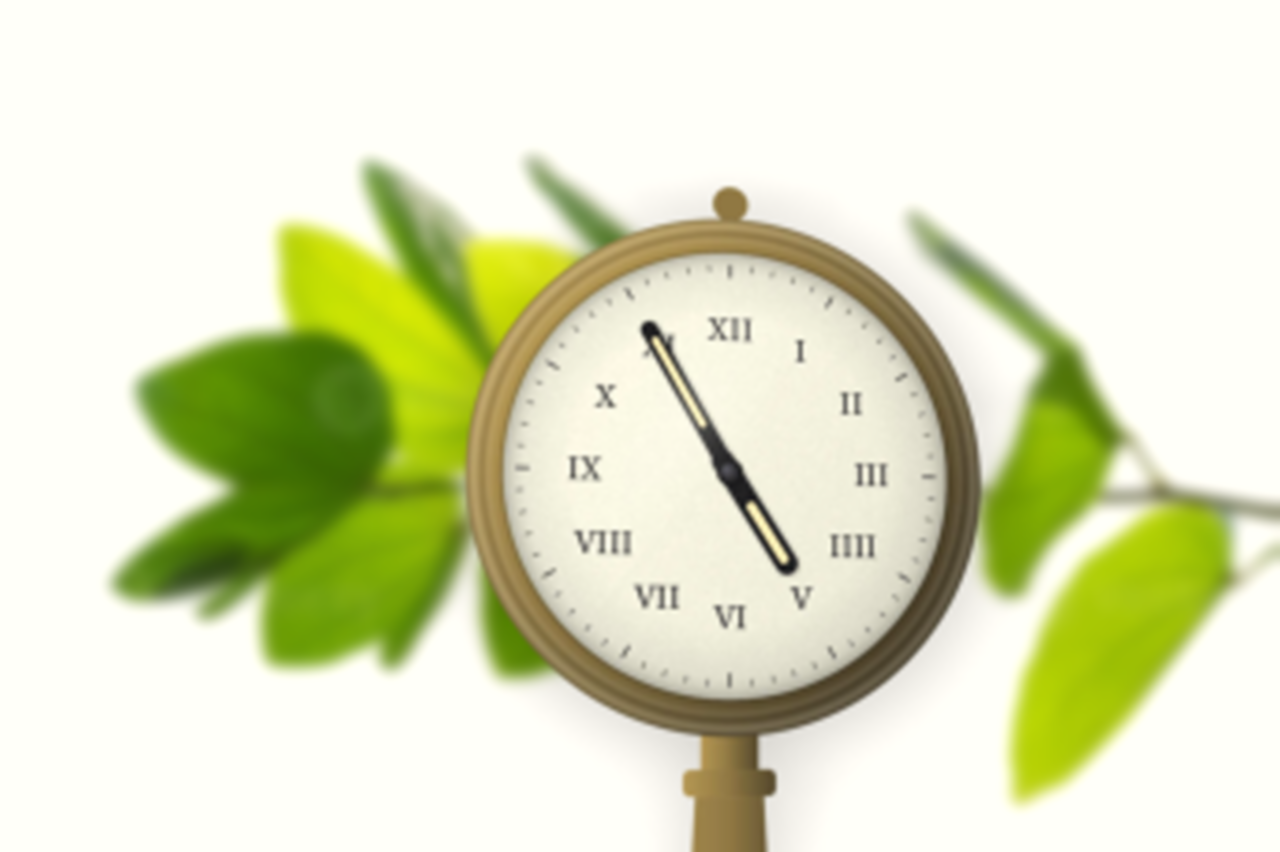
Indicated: 4,55
